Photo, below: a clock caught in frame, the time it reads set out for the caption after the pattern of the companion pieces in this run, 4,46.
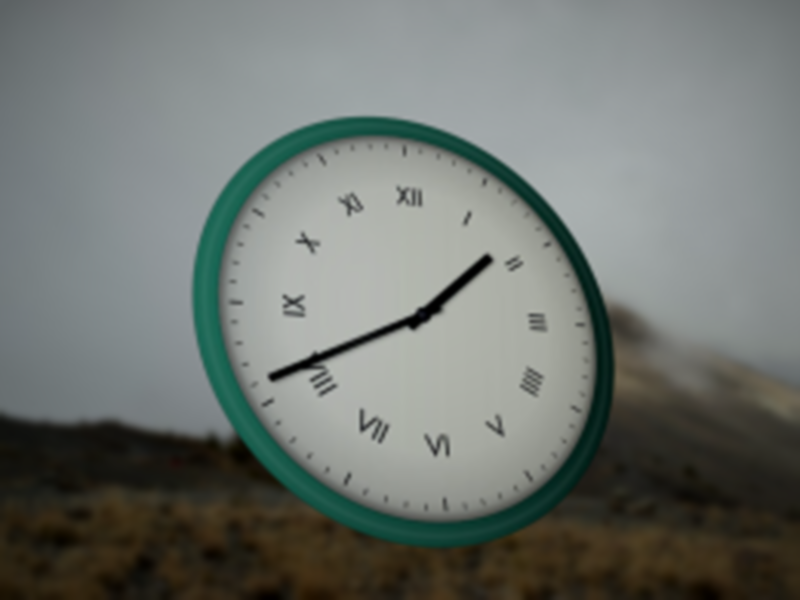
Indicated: 1,41
